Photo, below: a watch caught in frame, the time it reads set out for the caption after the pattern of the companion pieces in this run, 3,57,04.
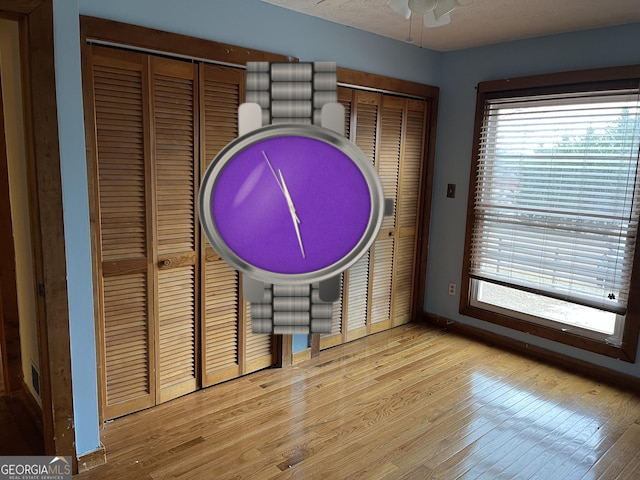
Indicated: 11,27,56
